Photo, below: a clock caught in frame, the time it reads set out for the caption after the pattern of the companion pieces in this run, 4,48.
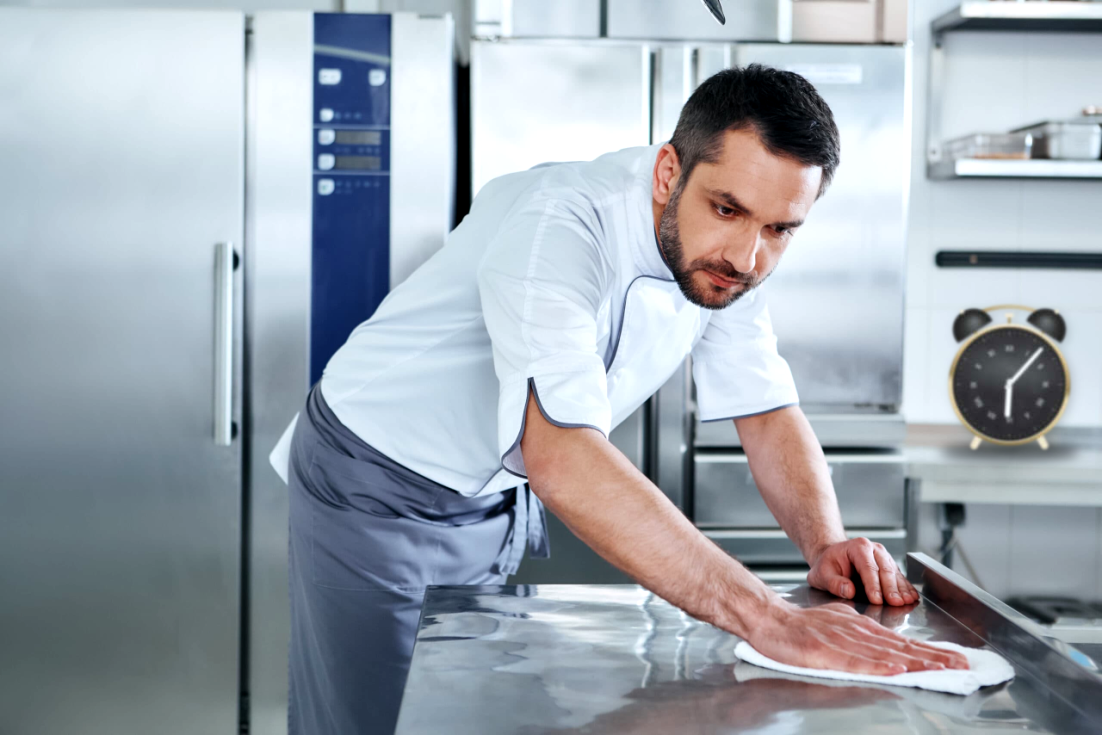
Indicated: 6,07
